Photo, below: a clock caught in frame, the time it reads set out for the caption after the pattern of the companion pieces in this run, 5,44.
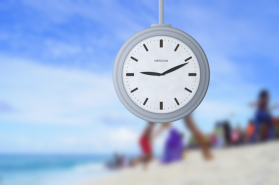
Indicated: 9,11
